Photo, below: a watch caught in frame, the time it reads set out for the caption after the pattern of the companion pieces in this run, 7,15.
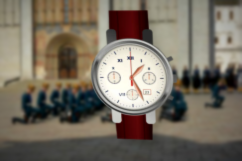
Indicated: 1,26
